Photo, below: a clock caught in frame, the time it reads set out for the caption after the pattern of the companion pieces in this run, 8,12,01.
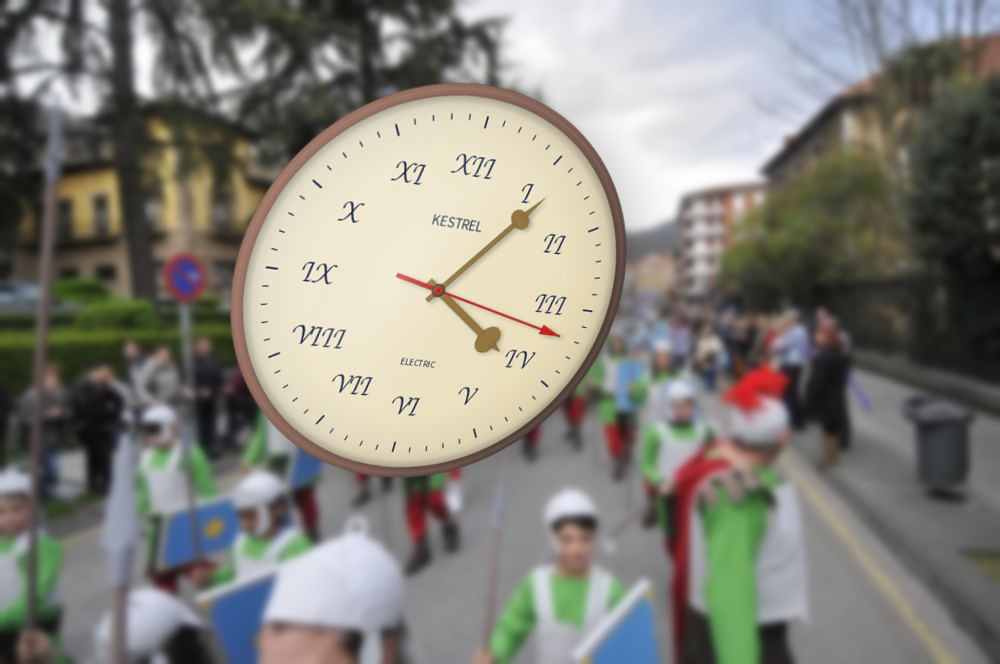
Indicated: 4,06,17
